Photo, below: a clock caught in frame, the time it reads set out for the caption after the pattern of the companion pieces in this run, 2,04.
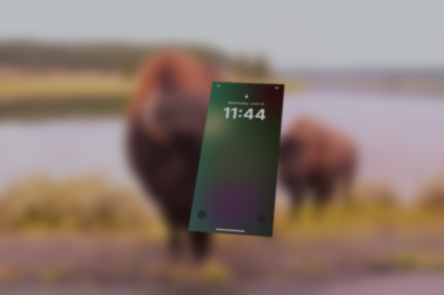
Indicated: 11,44
